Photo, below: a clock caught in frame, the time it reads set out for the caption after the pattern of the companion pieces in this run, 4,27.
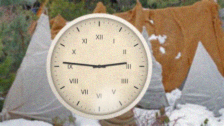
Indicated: 2,46
